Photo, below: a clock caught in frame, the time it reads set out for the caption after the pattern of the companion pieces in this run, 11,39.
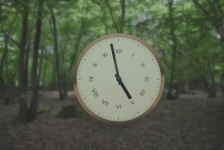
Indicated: 4,58
